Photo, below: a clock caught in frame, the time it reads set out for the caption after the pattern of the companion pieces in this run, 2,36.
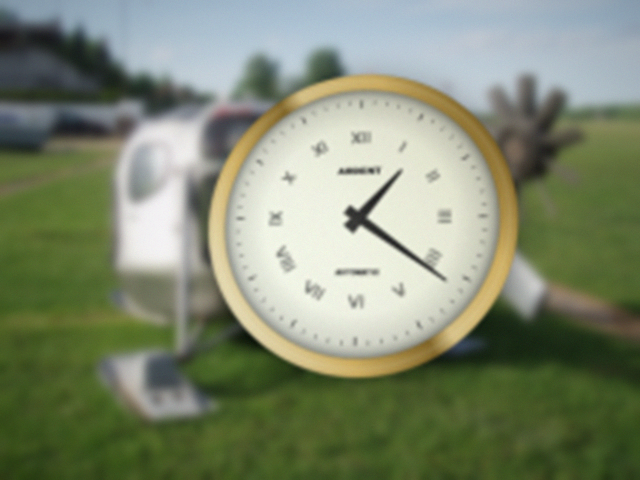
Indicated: 1,21
